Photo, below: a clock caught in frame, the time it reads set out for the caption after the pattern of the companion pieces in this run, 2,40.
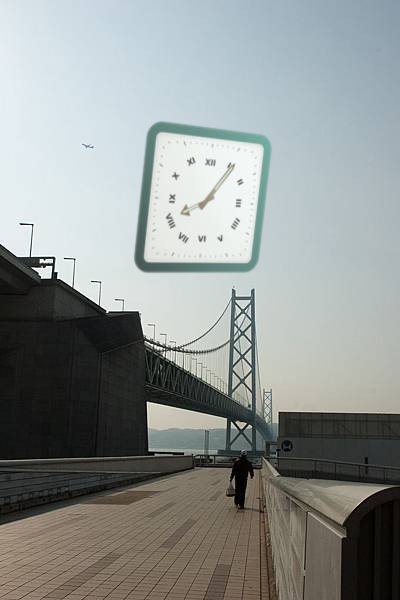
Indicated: 8,06
